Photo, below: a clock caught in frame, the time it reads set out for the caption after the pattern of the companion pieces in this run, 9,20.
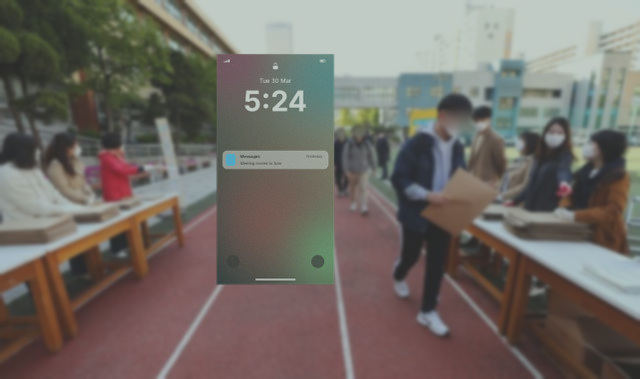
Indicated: 5,24
